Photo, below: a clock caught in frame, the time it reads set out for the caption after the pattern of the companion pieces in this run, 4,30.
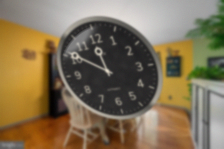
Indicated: 11,51
